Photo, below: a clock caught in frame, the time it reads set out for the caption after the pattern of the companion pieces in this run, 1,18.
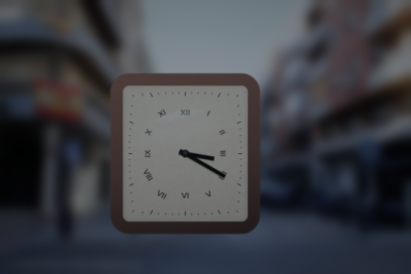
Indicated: 3,20
